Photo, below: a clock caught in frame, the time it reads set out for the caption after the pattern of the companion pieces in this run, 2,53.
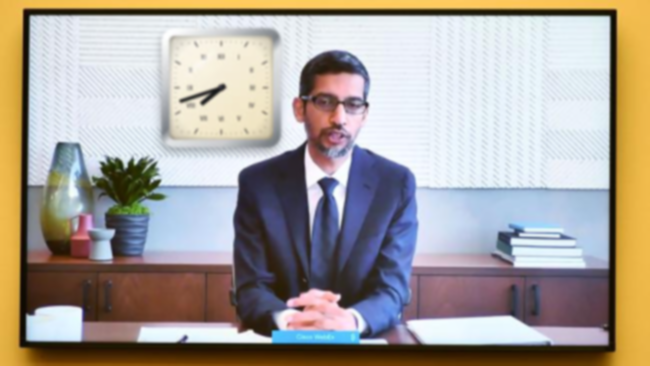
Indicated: 7,42
